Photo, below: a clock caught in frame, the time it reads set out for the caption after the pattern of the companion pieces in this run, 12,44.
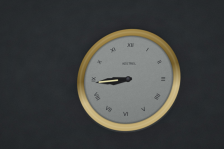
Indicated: 8,44
